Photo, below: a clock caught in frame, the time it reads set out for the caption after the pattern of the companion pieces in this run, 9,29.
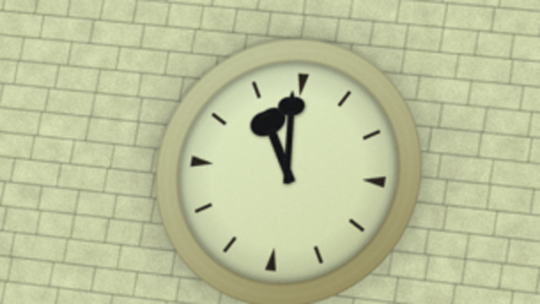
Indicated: 10,59
